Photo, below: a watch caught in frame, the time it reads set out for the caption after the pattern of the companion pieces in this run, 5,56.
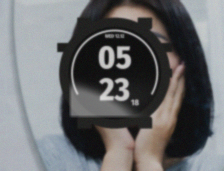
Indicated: 5,23
